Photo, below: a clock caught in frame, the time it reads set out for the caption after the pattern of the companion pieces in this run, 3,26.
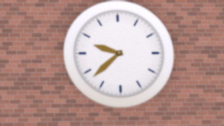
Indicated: 9,38
